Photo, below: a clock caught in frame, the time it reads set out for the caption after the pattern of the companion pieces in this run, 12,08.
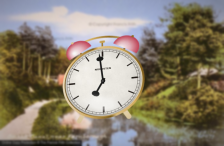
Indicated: 6,59
